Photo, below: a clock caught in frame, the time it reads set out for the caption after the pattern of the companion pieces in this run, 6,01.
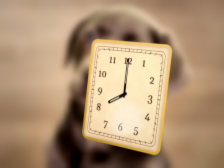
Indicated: 8,00
